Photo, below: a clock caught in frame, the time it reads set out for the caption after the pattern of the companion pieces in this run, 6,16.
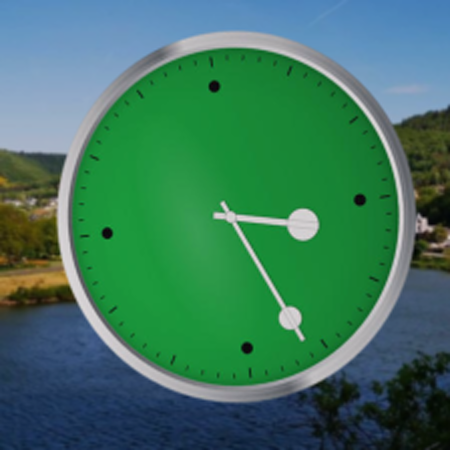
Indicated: 3,26
